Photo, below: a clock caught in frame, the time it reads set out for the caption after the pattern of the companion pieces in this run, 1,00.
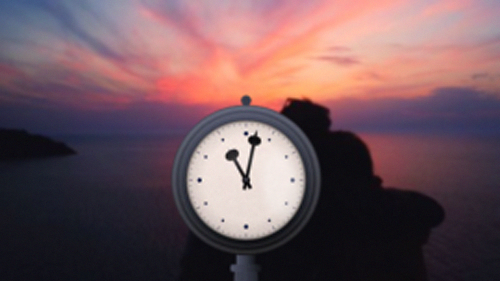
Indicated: 11,02
